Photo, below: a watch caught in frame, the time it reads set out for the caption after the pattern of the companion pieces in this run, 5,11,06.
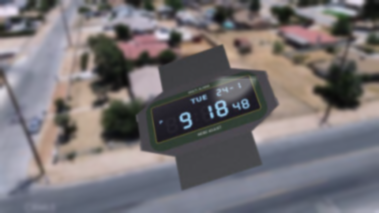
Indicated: 9,18,48
